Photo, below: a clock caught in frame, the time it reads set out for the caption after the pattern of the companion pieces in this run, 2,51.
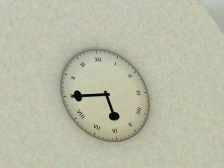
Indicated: 5,45
